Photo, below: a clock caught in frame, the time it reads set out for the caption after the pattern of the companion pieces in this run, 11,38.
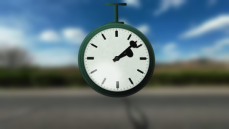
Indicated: 2,08
